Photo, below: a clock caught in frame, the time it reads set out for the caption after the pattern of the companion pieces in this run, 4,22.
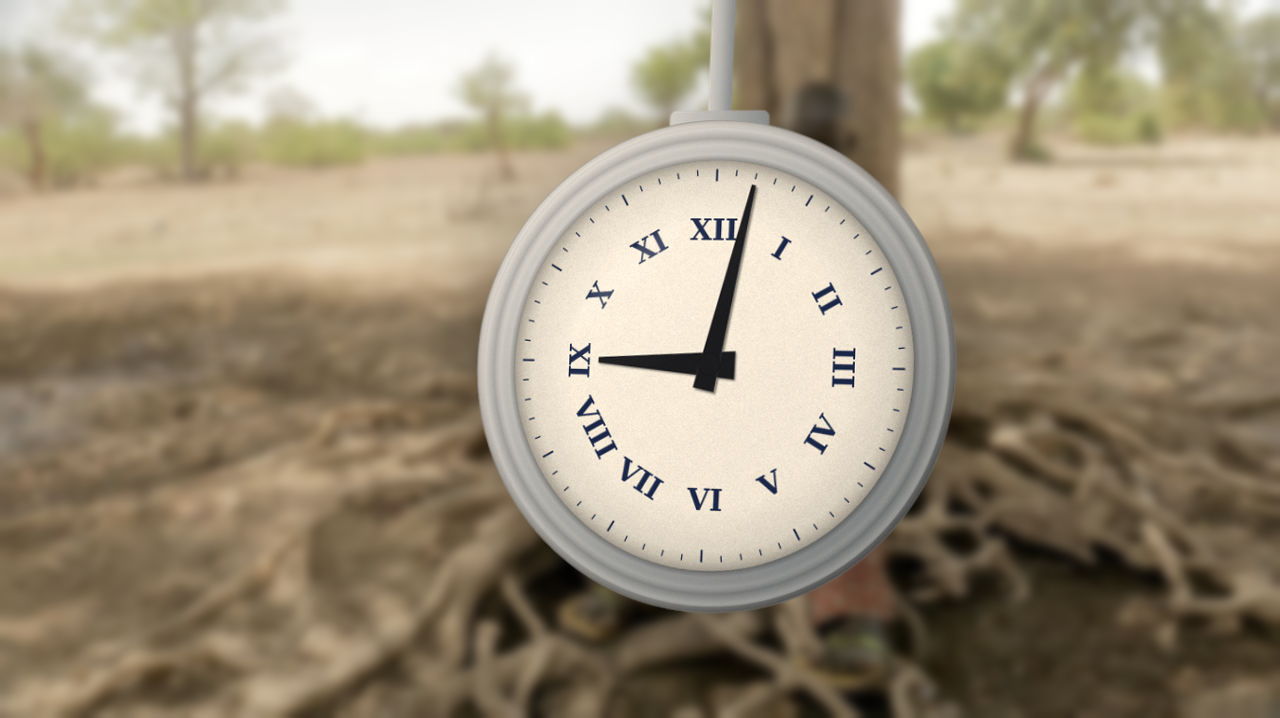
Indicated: 9,02
